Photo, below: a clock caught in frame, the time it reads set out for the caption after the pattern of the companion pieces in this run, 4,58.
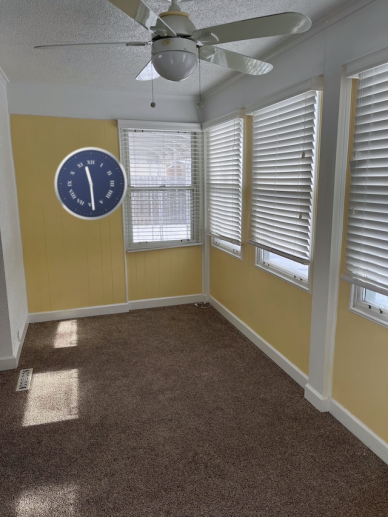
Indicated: 11,29
